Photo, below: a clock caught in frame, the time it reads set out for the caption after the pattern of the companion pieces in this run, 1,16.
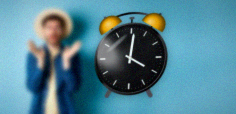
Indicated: 4,01
